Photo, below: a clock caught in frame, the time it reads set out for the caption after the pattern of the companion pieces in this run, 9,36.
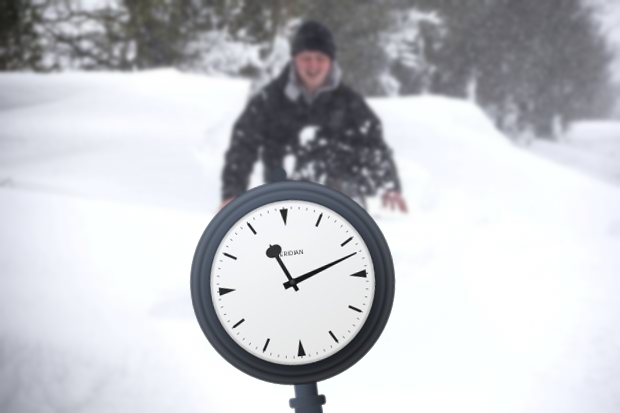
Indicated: 11,12
